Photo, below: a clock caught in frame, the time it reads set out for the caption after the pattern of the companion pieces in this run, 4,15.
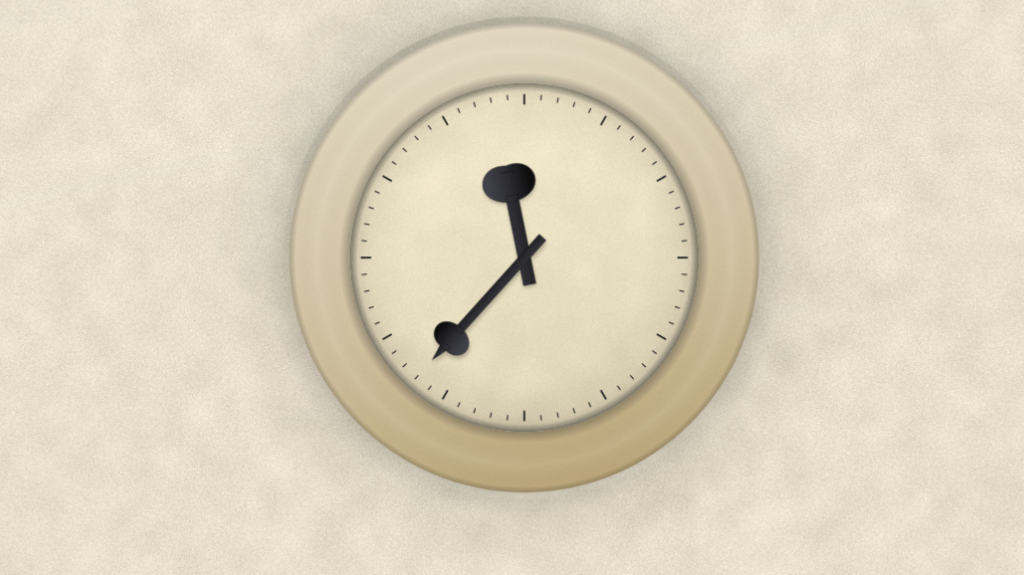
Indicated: 11,37
